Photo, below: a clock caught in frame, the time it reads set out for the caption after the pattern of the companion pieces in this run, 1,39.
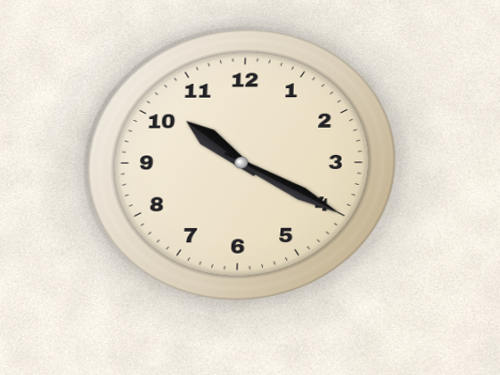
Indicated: 10,20
